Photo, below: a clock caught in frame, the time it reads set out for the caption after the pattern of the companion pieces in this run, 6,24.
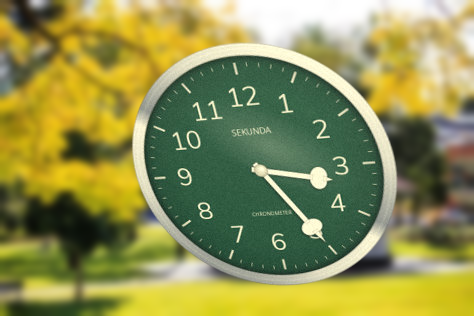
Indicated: 3,25
